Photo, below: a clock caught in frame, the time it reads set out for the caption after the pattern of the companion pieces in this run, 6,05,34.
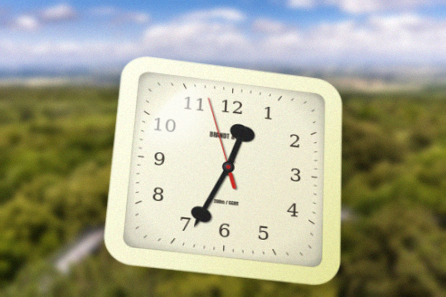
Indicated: 12,33,57
